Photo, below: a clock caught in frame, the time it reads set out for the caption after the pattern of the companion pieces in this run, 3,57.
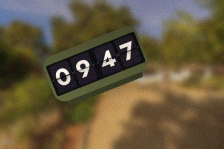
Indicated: 9,47
